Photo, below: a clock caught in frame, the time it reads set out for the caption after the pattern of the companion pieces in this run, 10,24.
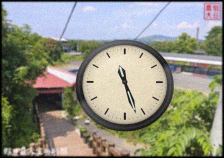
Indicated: 11,27
